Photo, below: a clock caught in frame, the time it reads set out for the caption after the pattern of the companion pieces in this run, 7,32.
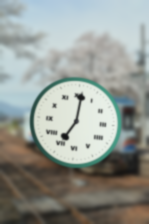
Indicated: 7,01
